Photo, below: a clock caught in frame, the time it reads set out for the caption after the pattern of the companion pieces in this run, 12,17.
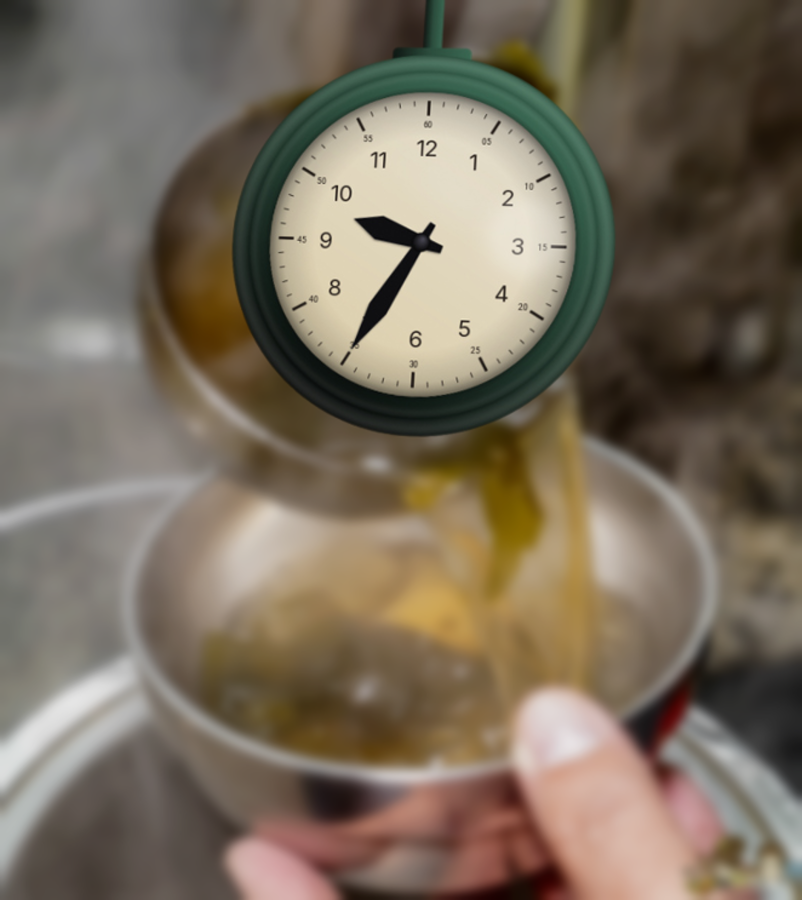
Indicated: 9,35
